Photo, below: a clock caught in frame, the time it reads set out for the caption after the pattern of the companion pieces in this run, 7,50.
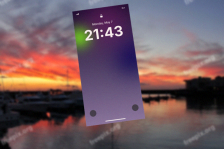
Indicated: 21,43
